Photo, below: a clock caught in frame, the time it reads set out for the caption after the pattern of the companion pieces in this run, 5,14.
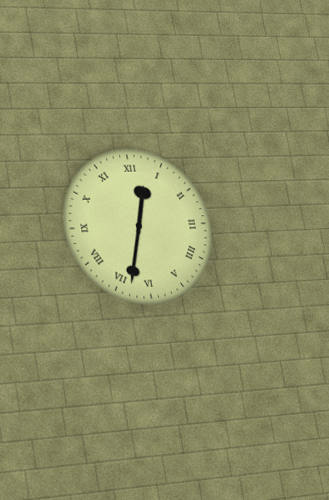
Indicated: 12,33
